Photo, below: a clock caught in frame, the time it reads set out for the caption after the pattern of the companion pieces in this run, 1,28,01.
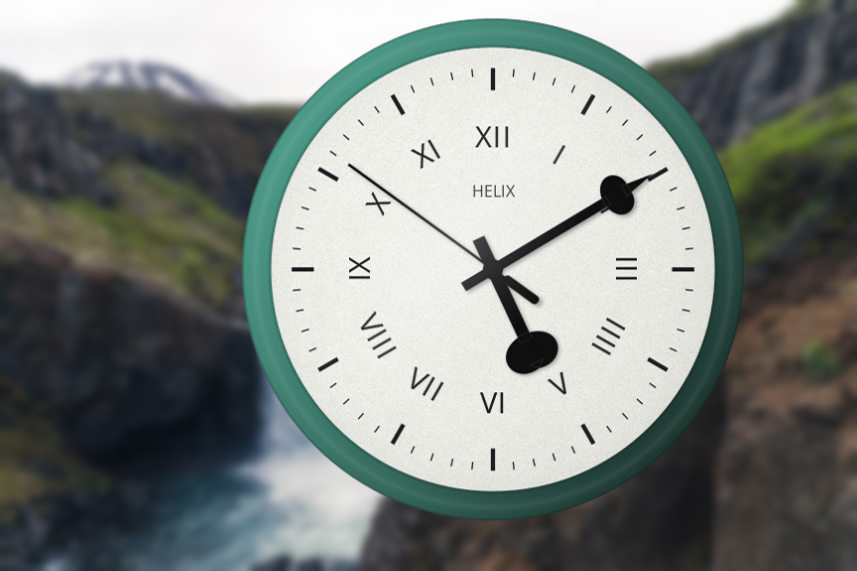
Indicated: 5,09,51
